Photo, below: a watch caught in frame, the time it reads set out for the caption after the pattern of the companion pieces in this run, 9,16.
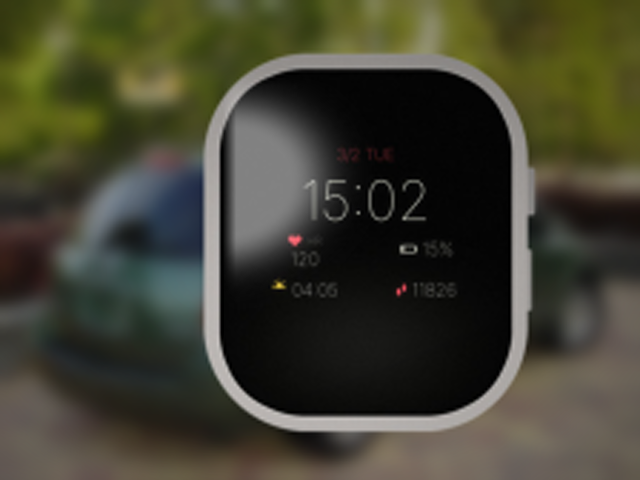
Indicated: 15,02
